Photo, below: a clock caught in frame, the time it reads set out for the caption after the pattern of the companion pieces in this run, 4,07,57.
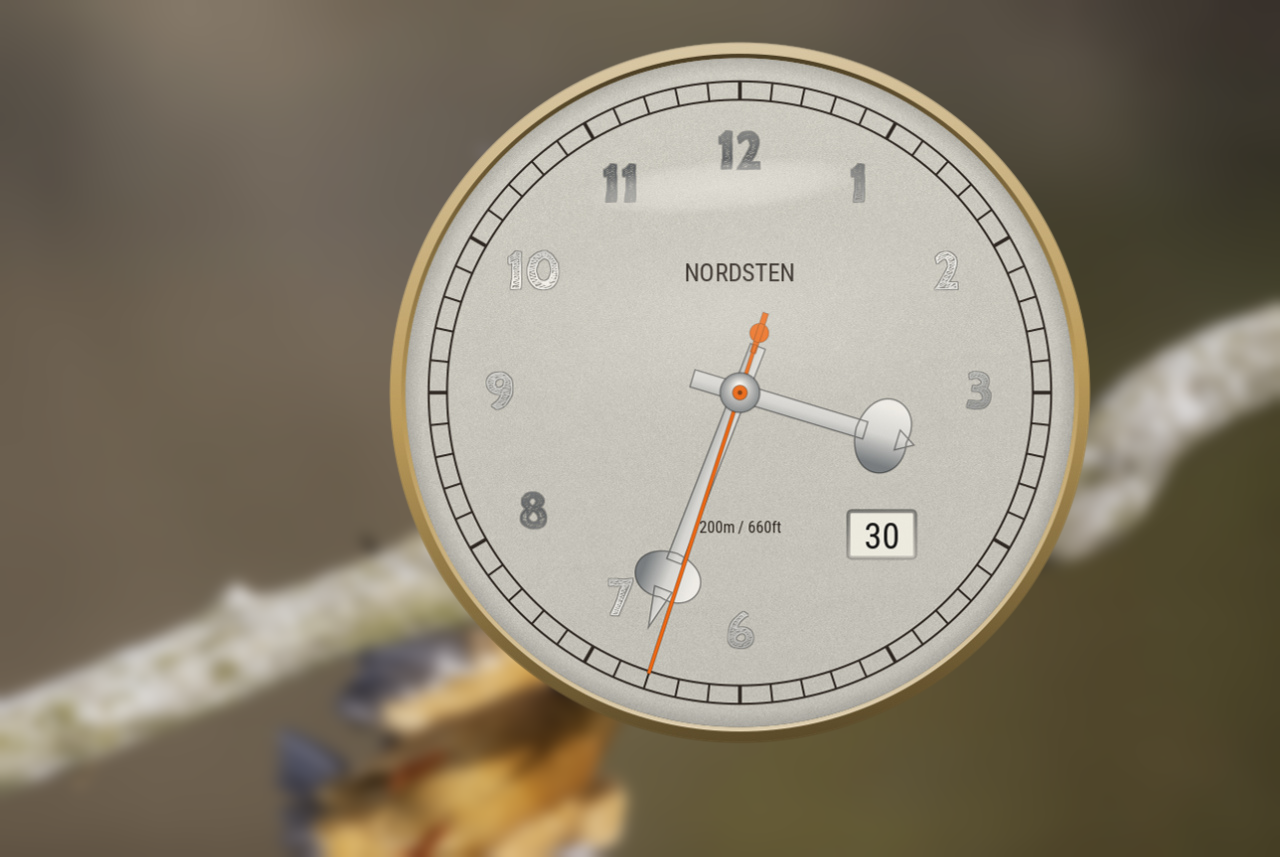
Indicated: 3,33,33
